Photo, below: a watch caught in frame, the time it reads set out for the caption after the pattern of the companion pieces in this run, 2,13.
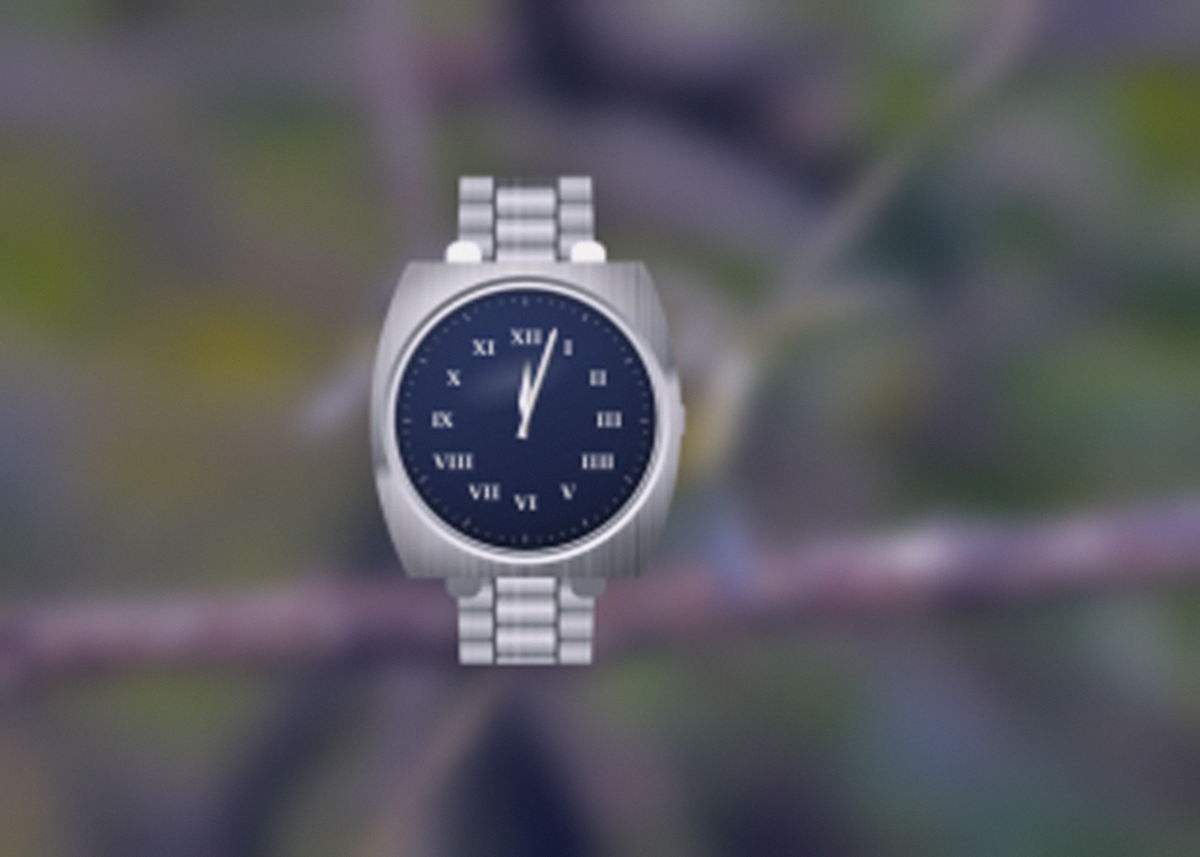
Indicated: 12,03
